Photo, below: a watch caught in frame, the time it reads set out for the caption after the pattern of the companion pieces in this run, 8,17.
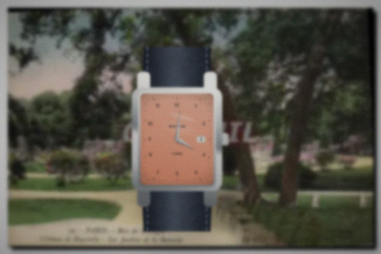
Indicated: 4,01
